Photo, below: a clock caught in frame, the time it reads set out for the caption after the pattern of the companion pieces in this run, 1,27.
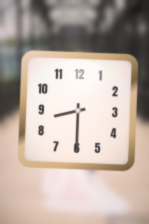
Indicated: 8,30
